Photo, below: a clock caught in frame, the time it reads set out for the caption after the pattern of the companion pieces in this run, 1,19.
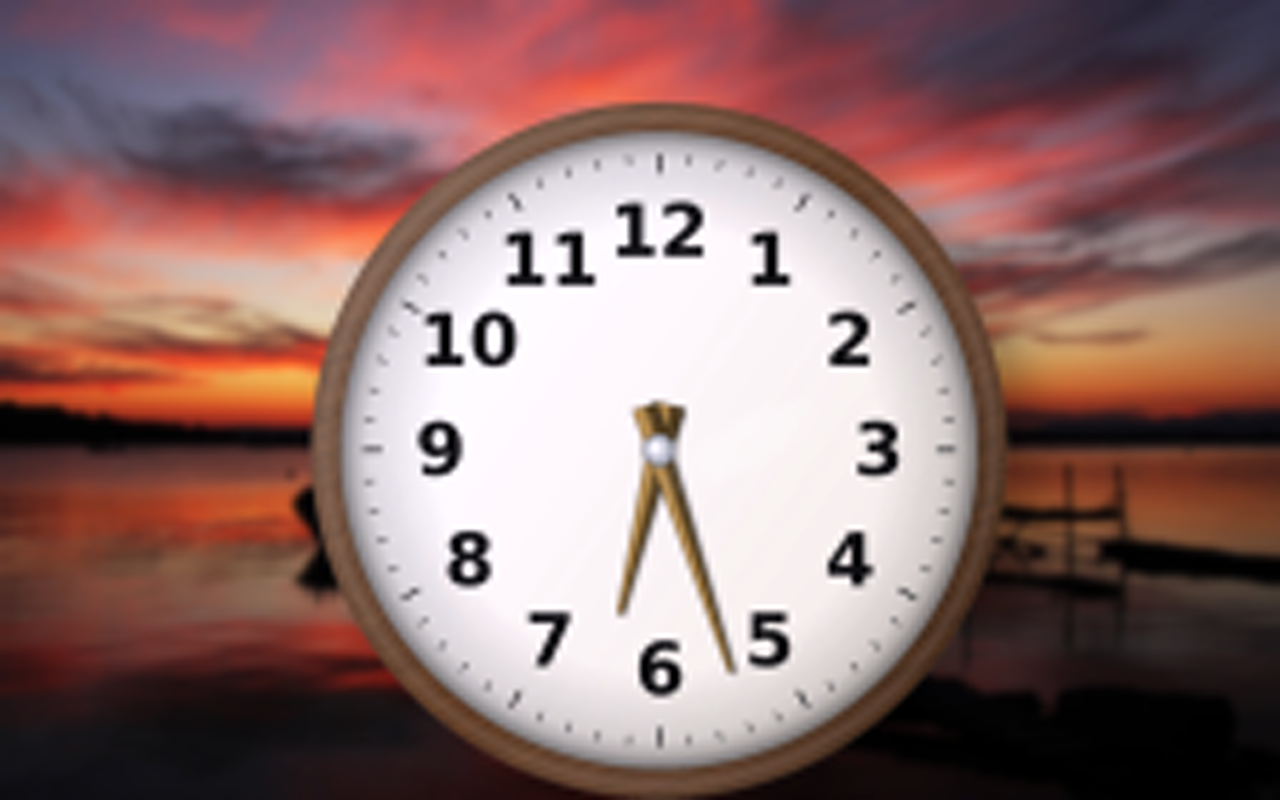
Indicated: 6,27
